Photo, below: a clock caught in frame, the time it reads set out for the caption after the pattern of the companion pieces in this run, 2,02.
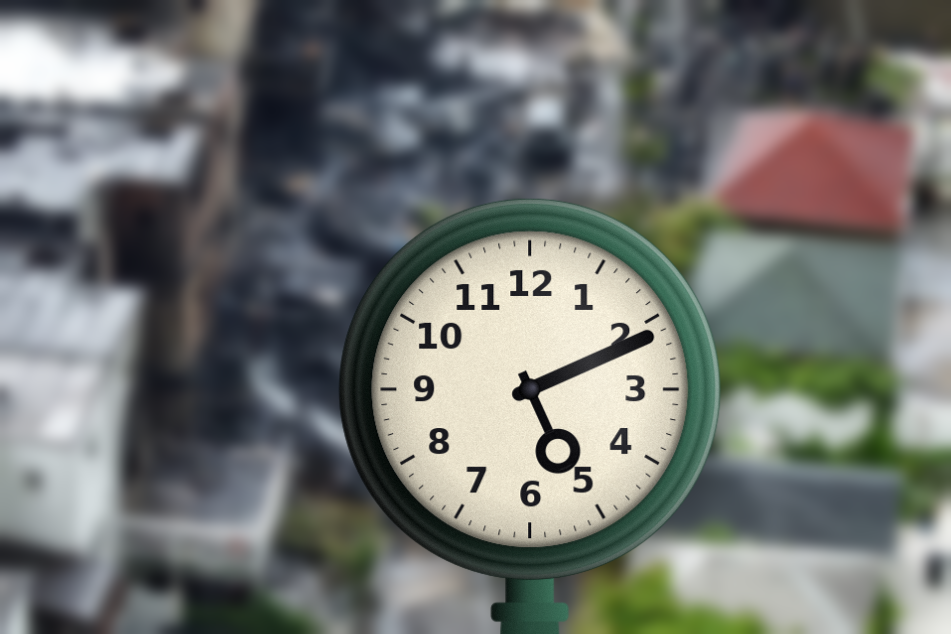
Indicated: 5,11
